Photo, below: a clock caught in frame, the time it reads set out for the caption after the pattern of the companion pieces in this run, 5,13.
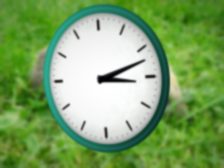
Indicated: 3,12
